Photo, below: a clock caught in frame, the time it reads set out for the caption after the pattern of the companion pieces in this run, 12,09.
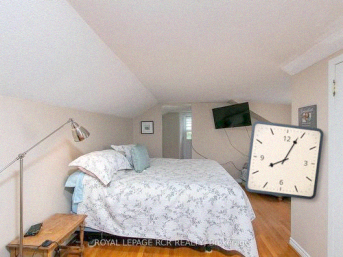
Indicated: 8,04
